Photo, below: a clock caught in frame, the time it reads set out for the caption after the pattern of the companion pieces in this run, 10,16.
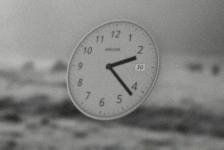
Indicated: 2,22
